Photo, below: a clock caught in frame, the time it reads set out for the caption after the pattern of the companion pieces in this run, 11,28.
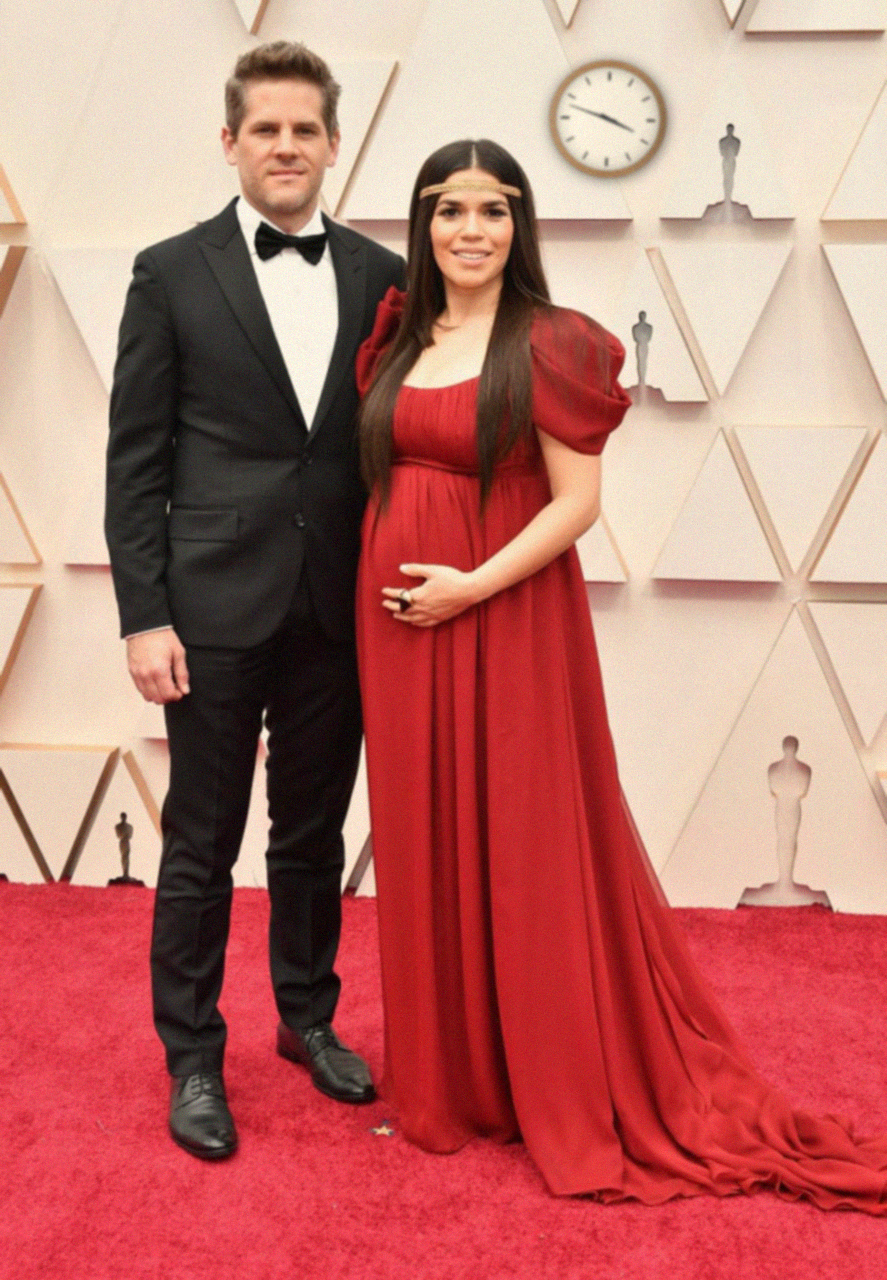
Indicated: 3,48
